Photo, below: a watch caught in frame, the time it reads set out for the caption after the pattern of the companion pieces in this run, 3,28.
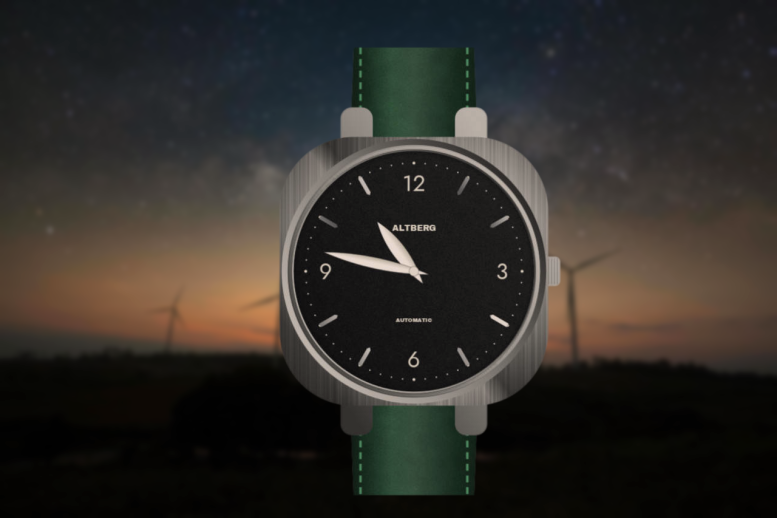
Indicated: 10,47
